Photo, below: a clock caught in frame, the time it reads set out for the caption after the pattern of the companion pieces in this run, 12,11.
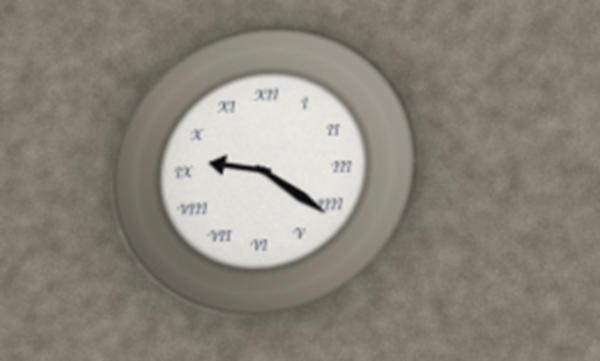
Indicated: 9,21
